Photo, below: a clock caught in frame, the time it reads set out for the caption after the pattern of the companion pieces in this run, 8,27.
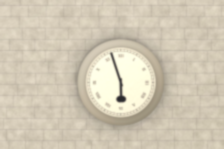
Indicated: 5,57
